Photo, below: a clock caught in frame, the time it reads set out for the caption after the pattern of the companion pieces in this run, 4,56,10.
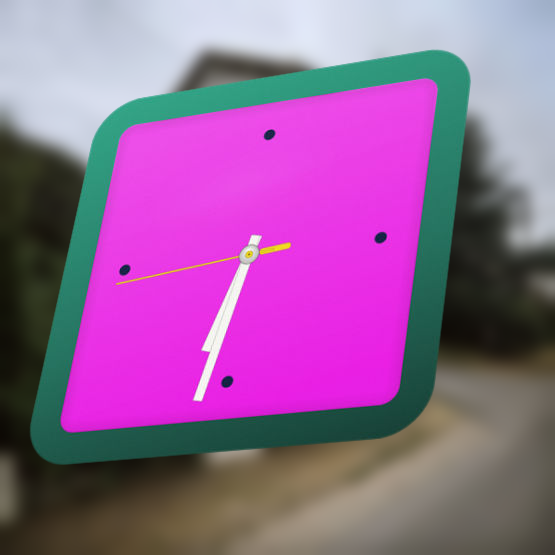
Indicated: 6,31,44
